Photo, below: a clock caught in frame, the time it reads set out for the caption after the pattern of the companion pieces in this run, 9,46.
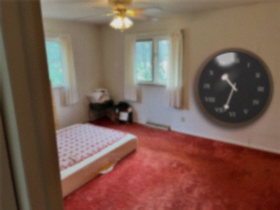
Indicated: 10,33
